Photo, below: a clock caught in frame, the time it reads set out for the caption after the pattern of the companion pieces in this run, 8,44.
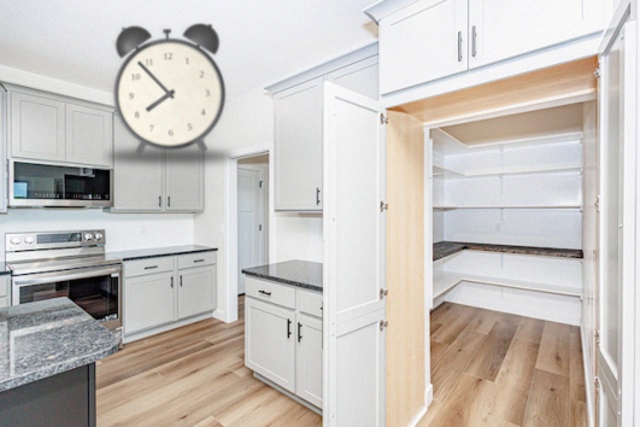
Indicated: 7,53
